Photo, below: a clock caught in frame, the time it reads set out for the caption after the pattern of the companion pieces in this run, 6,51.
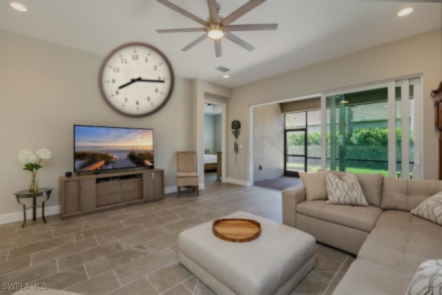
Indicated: 8,16
